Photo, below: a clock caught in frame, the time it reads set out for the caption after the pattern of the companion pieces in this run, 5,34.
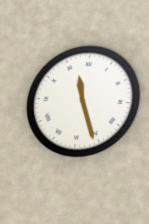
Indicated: 11,26
